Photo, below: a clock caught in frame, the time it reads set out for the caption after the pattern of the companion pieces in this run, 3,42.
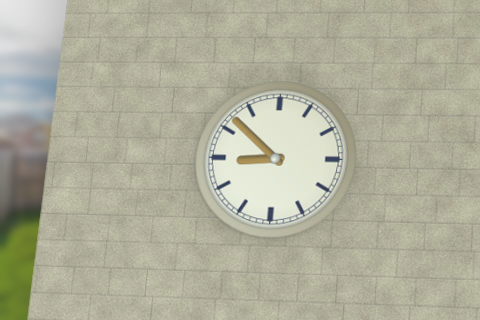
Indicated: 8,52
